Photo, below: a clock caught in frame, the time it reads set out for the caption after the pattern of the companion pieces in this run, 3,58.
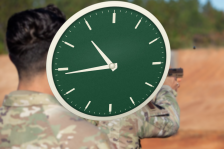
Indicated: 10,44
